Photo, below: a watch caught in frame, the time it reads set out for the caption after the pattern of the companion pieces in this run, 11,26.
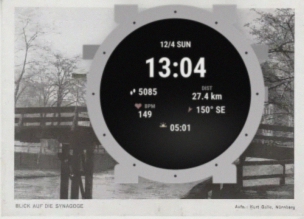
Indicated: 13,04
